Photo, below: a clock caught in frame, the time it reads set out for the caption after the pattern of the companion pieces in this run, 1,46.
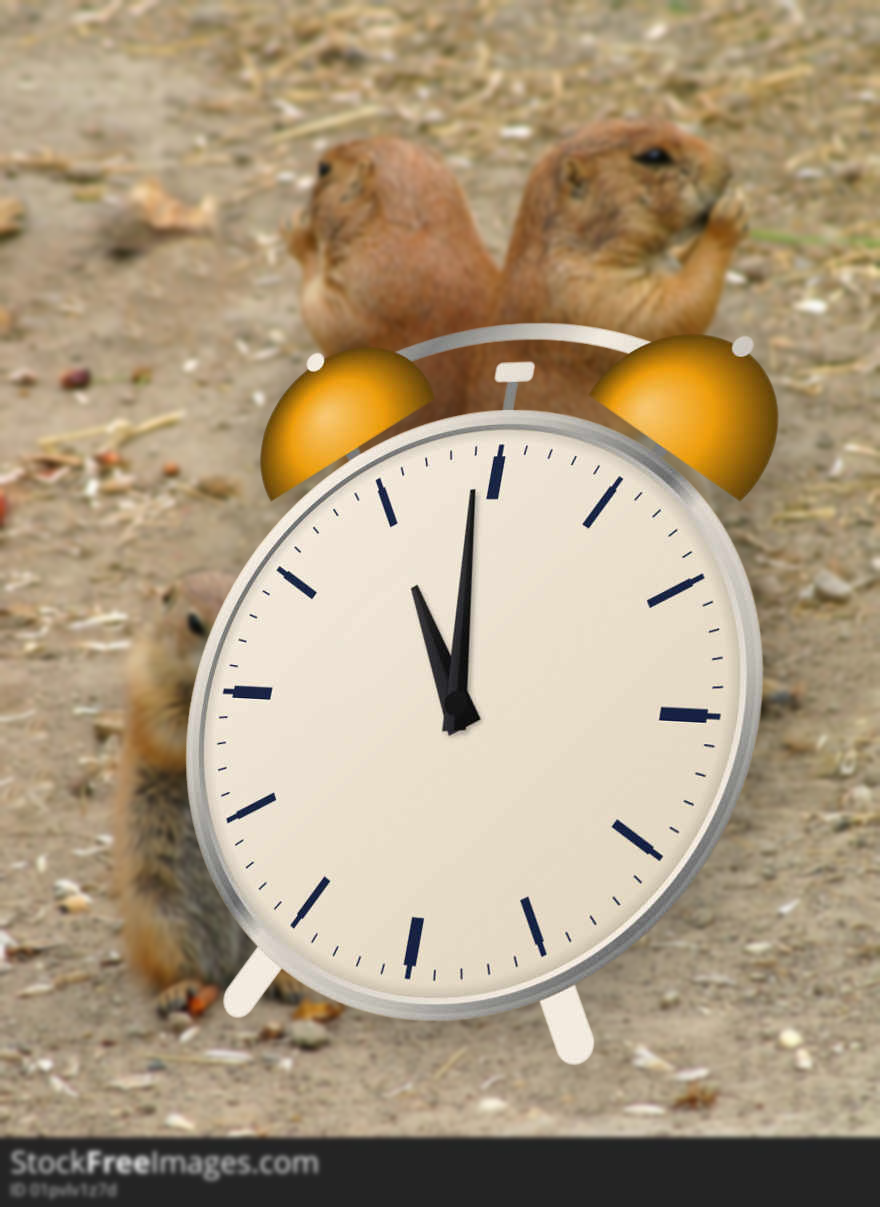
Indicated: 10,59
